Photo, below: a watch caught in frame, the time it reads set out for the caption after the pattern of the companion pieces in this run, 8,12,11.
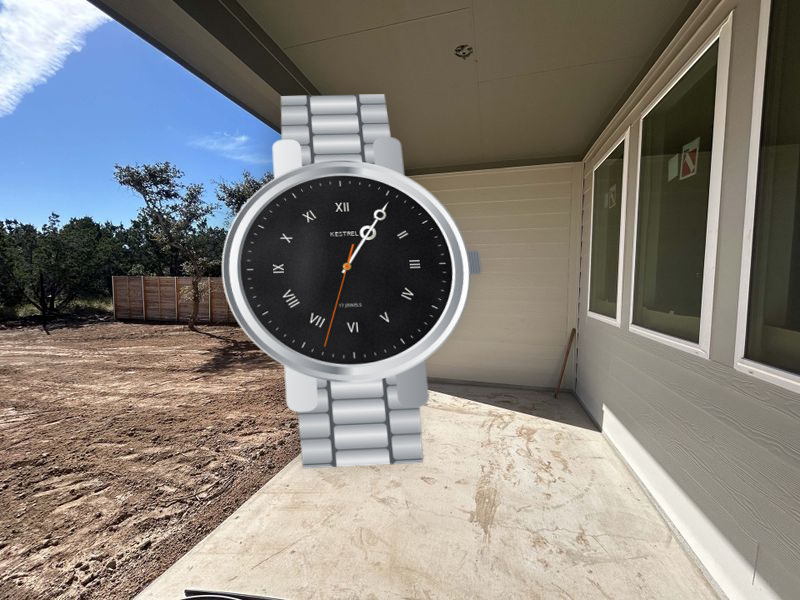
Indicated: 1,05,33
